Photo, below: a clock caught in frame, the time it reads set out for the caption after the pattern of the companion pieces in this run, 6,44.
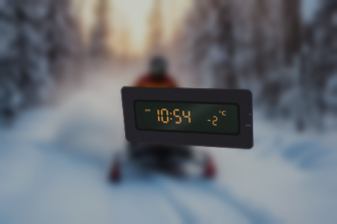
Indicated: 10,54
